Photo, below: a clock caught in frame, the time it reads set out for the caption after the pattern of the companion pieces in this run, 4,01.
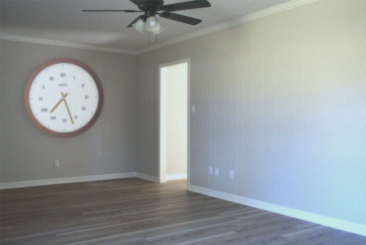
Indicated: 7,27
